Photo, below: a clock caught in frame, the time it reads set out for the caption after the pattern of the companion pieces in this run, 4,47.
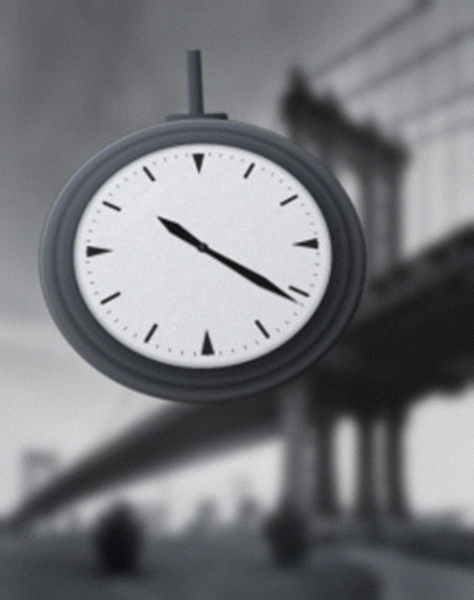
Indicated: 10,21
